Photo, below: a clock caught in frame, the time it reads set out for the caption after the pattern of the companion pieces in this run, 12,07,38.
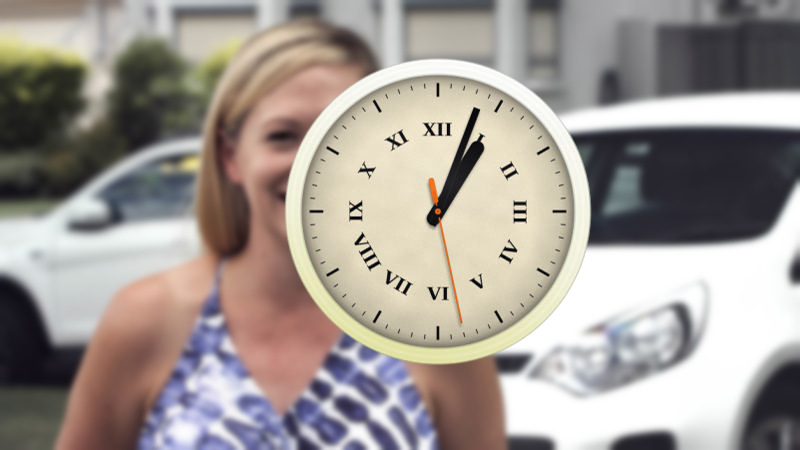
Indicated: 1,03,28
